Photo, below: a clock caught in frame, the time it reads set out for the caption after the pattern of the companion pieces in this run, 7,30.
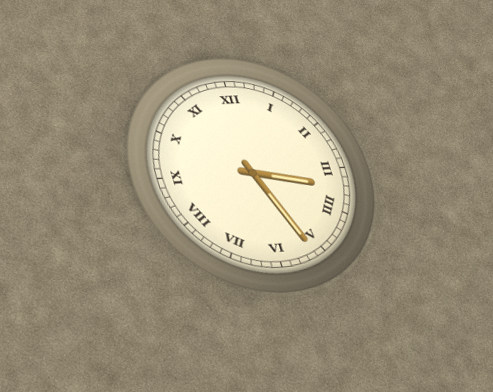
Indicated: 3,26
